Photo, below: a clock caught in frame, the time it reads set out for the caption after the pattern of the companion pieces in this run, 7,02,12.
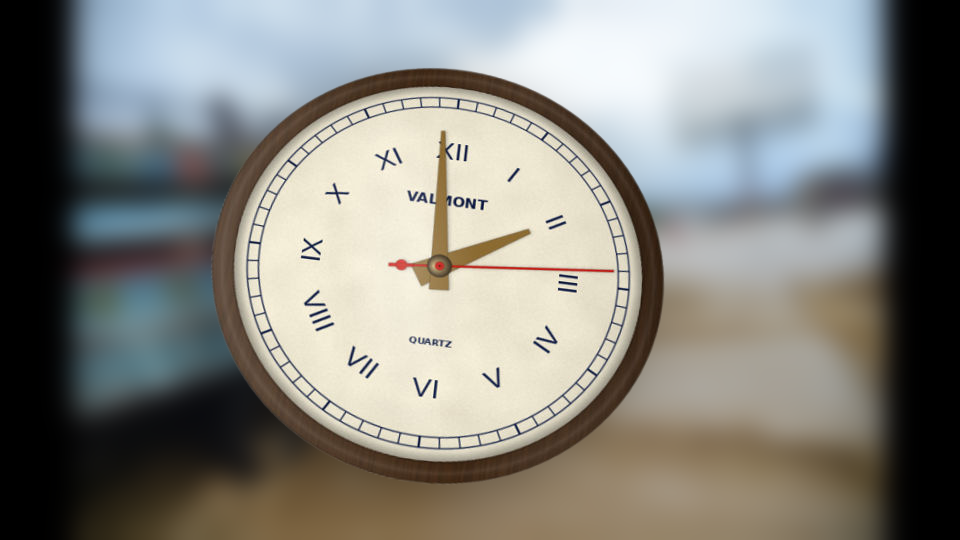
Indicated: 1,59,14
